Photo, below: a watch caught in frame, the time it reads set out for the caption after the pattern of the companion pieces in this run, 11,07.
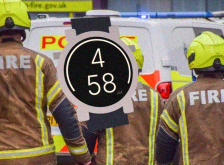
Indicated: 4,58
